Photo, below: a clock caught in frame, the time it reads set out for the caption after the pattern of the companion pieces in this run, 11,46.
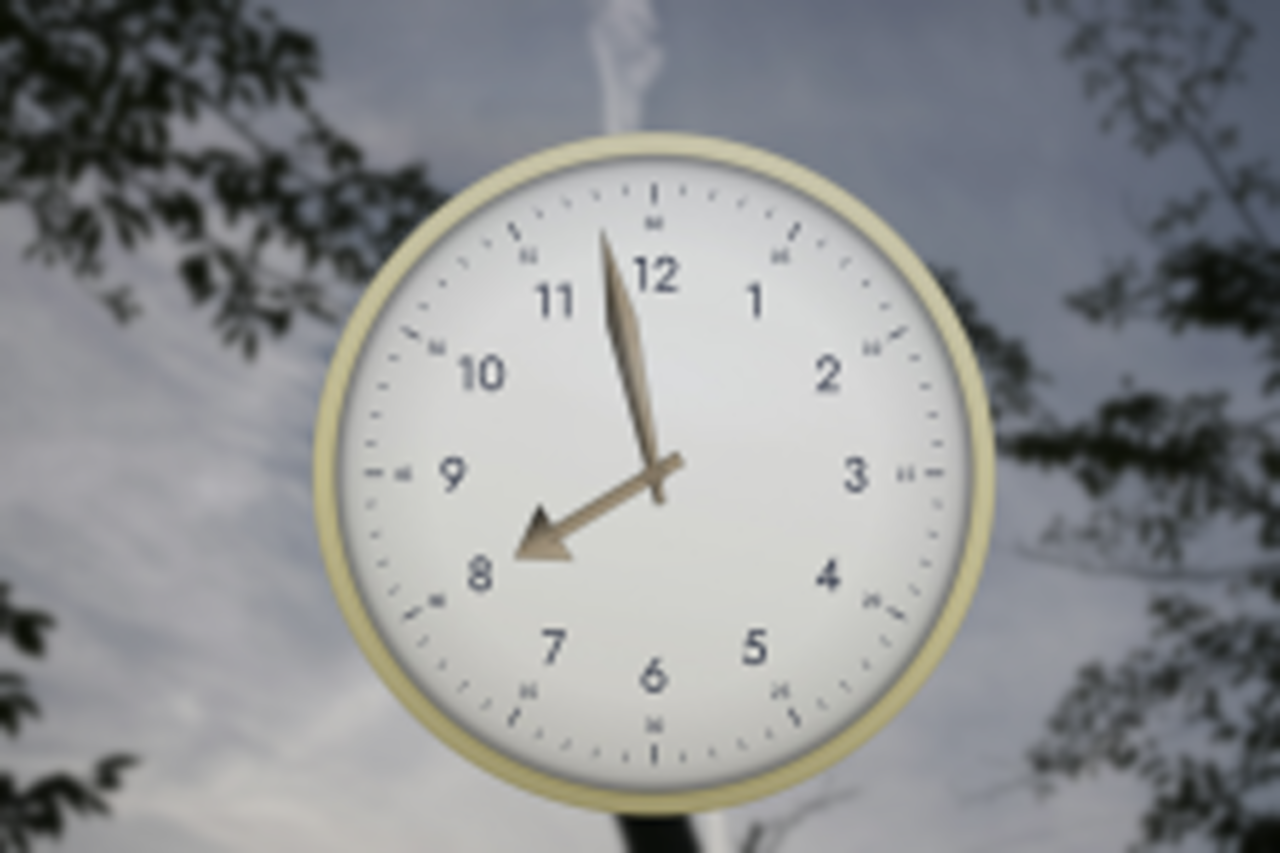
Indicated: 7,58
